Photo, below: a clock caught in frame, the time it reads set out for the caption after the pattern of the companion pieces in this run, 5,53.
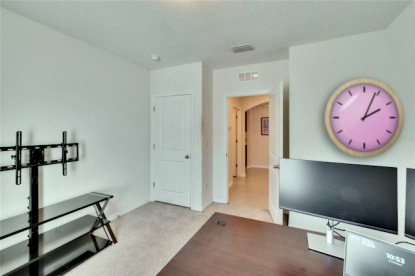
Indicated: 2,04
